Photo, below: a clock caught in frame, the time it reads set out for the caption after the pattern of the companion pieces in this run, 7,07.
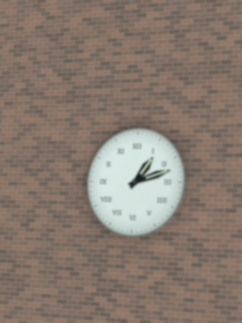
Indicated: 1,12
